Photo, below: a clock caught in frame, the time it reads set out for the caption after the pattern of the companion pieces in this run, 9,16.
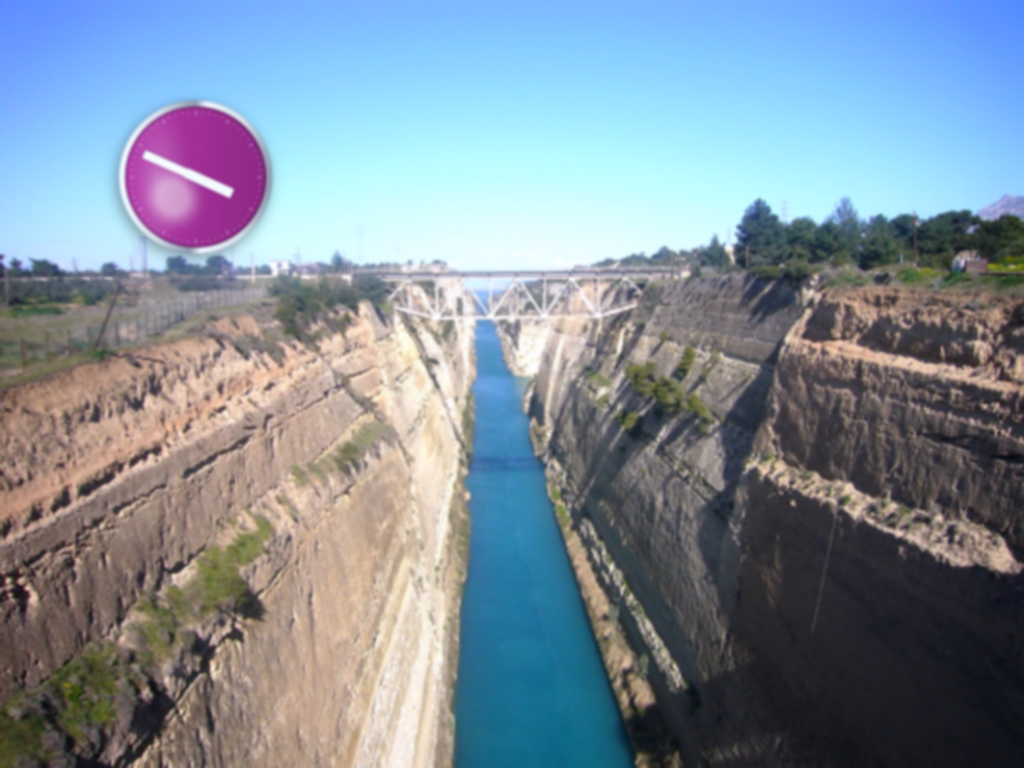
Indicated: 3,49
